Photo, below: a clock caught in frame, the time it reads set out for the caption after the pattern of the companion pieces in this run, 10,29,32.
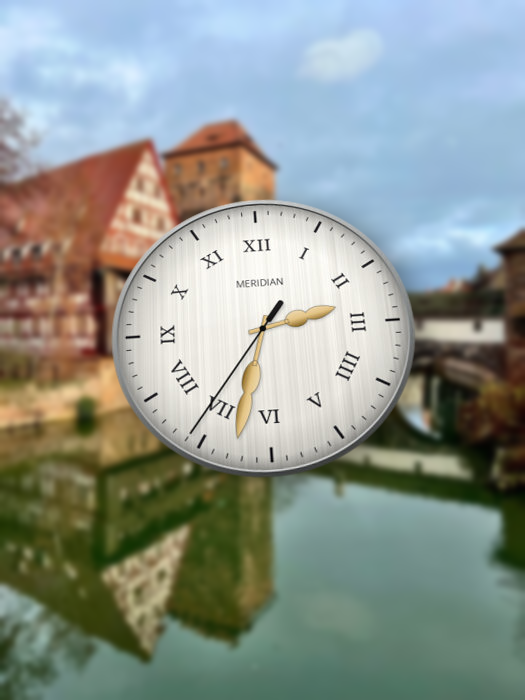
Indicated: 2,32,36
